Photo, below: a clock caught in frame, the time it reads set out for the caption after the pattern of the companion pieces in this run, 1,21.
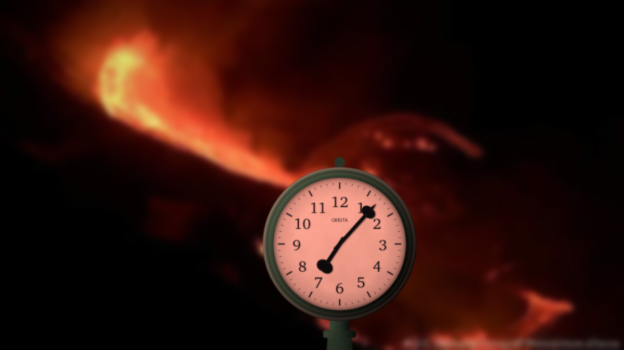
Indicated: 7,07
